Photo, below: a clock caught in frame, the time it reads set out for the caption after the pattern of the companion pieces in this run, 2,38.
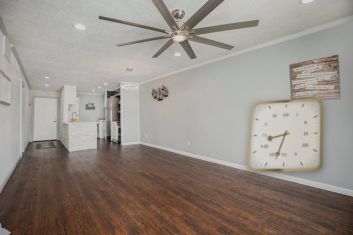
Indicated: 8,33
